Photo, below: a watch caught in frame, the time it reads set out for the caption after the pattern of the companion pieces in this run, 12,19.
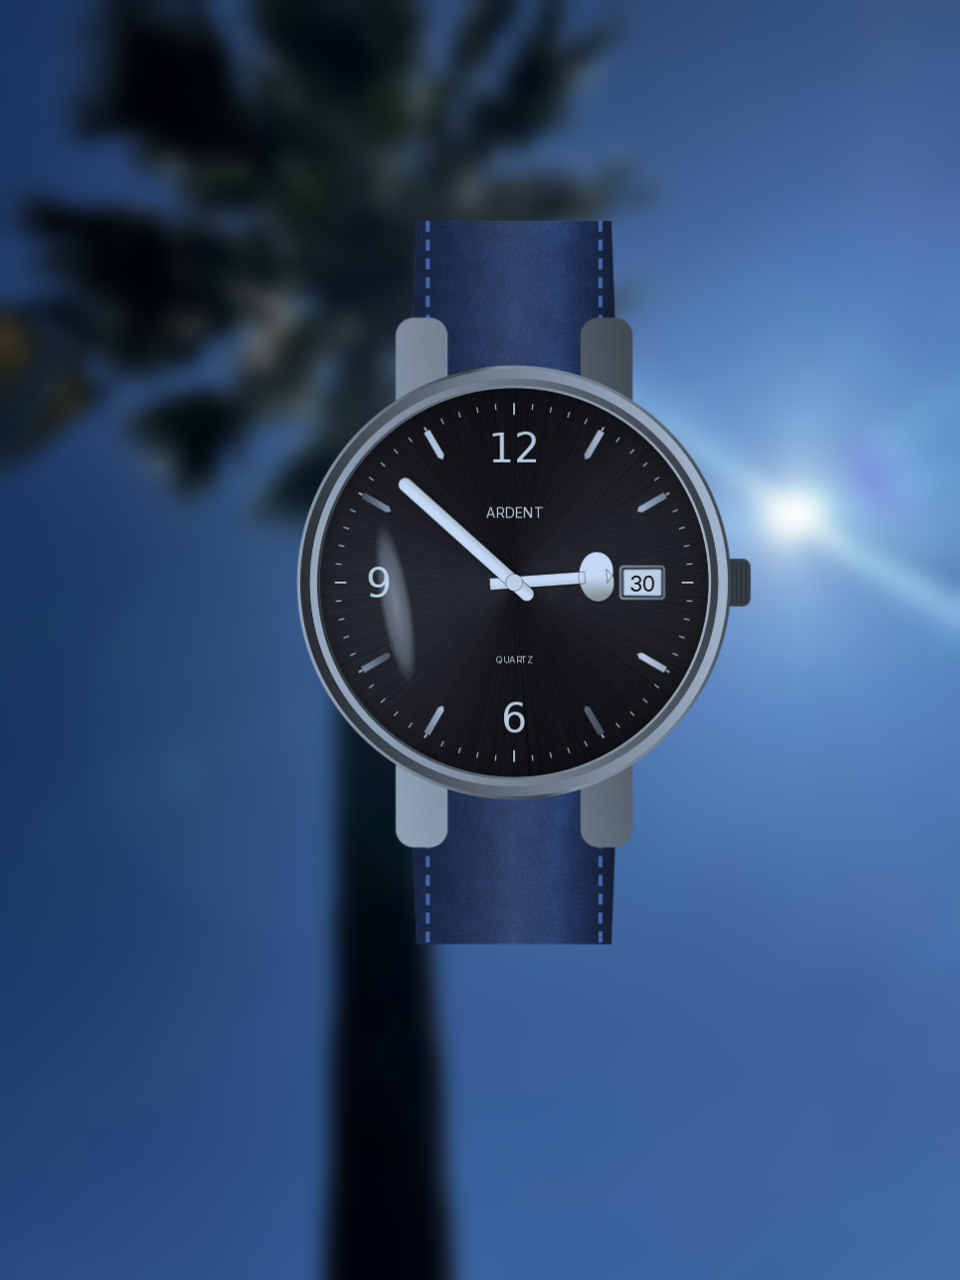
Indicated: 2,52
